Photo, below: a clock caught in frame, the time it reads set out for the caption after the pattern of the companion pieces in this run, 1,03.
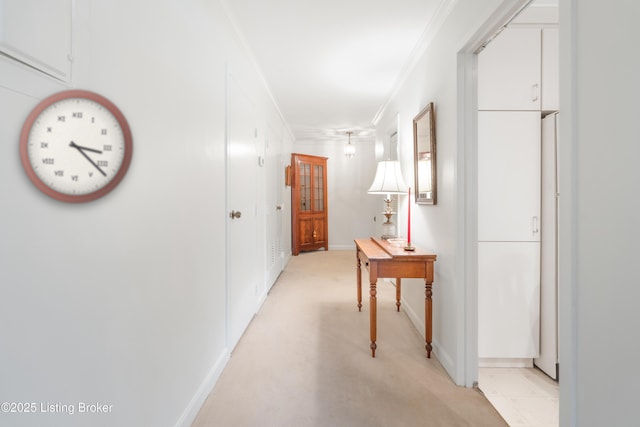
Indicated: 3,22
